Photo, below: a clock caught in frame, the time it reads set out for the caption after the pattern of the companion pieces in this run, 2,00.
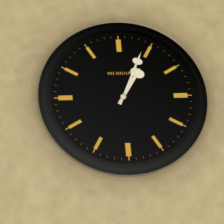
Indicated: 1,04
